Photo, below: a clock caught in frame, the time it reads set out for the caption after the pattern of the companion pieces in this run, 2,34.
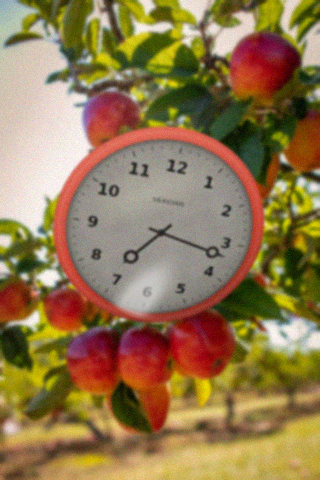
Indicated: 7,17
